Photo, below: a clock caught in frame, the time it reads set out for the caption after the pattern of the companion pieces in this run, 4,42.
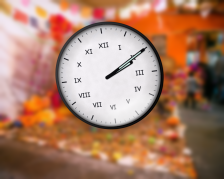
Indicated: 2,10
